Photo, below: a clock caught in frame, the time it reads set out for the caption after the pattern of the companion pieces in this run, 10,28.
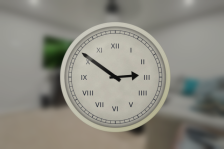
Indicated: 2,51
